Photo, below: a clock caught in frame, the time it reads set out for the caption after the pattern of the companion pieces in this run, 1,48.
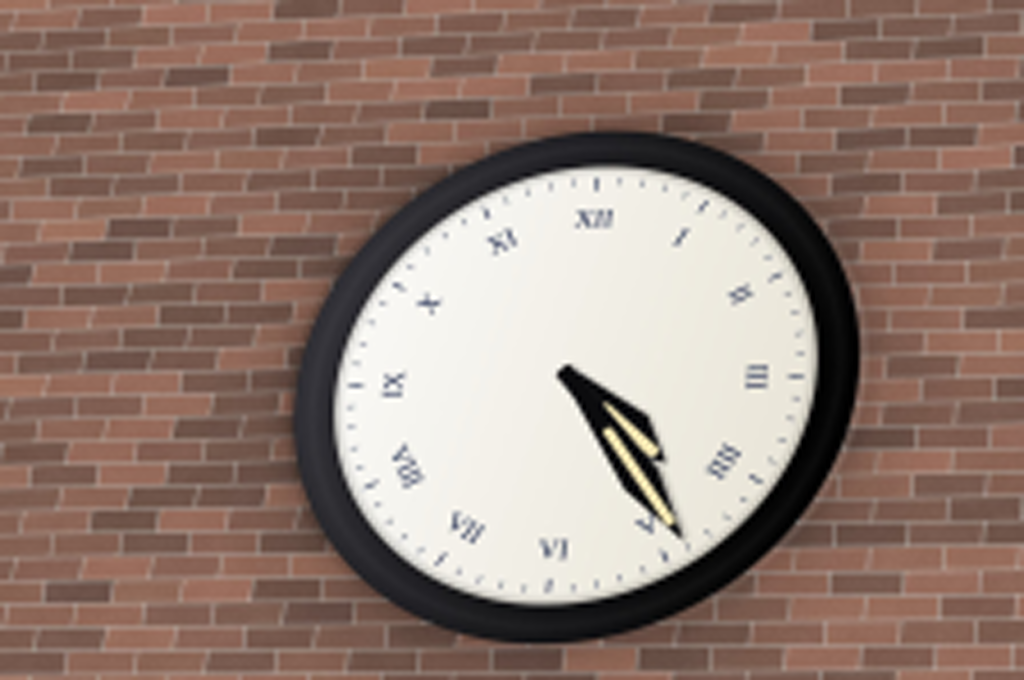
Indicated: 4,24
